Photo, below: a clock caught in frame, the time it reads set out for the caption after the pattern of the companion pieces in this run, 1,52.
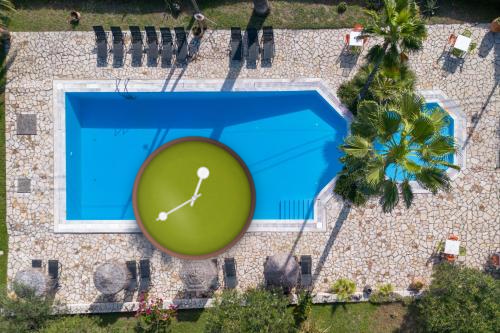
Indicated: 12,40
